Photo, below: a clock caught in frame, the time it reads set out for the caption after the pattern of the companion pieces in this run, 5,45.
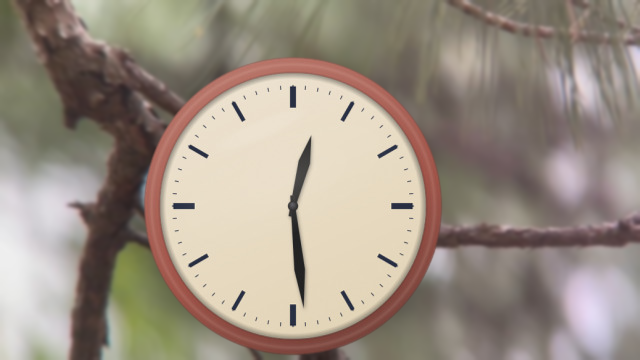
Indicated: 12,29
